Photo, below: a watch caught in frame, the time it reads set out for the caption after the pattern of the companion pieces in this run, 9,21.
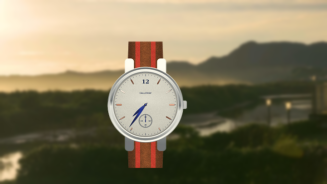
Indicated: 7,36
